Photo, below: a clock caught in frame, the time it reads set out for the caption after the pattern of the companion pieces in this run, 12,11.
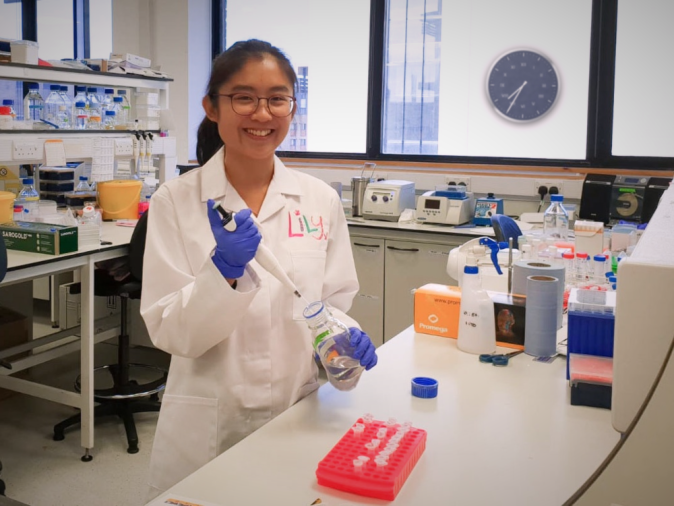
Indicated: 7,35
